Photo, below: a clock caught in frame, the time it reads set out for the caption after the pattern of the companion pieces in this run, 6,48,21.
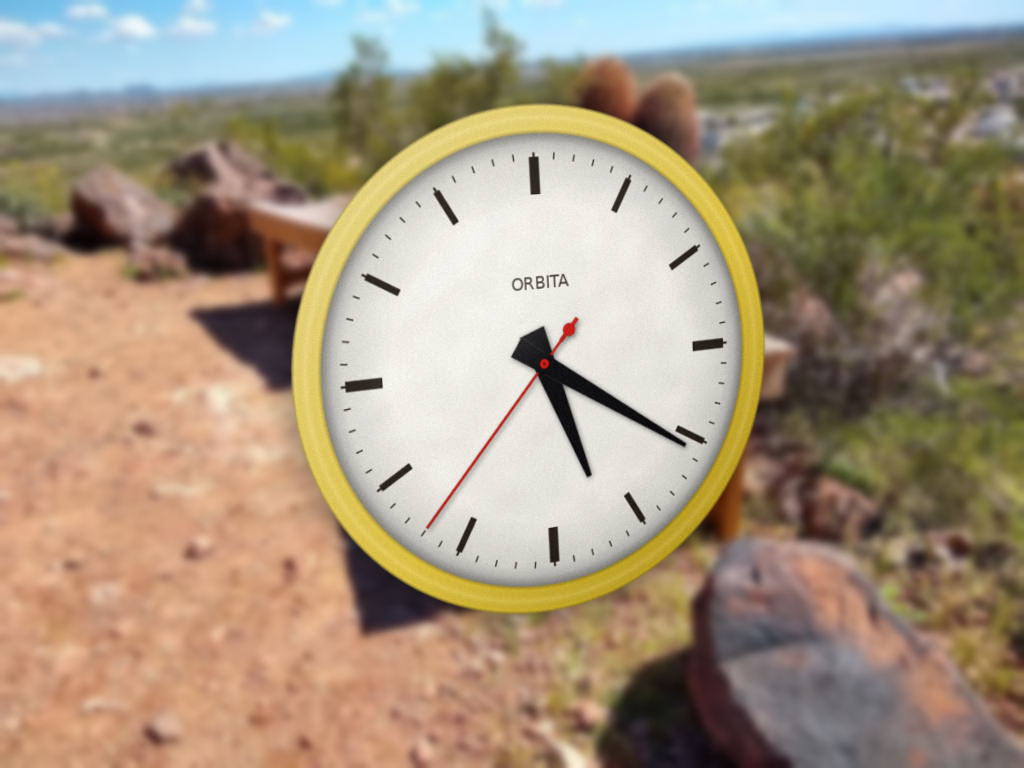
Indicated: 5,20,37
